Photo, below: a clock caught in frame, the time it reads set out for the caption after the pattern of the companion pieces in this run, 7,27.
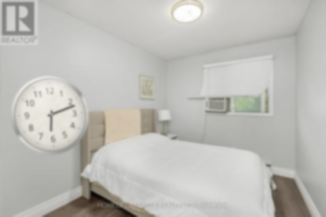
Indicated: 6,12
